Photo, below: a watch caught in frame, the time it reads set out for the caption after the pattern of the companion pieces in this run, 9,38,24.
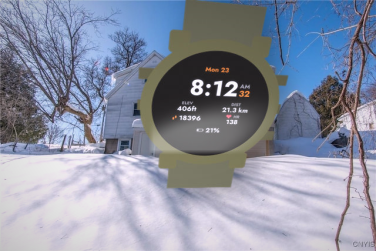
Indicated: 8,12,32
